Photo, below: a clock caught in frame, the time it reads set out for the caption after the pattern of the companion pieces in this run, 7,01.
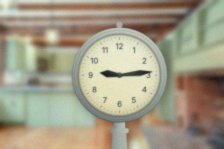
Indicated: 9,14
